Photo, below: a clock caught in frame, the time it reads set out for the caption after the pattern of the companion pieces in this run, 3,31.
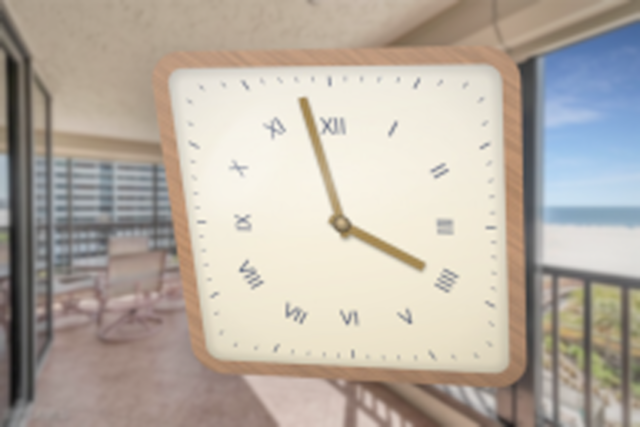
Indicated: 3,58
